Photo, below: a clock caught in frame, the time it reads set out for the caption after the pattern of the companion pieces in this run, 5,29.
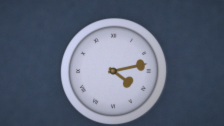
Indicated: 4,13
